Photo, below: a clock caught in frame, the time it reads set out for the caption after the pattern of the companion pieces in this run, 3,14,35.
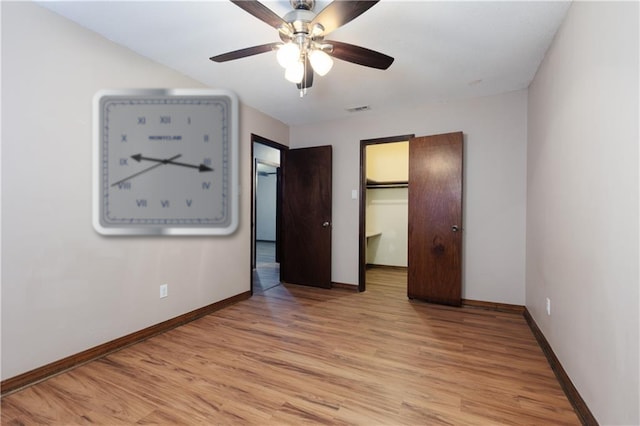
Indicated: 9,16,41
